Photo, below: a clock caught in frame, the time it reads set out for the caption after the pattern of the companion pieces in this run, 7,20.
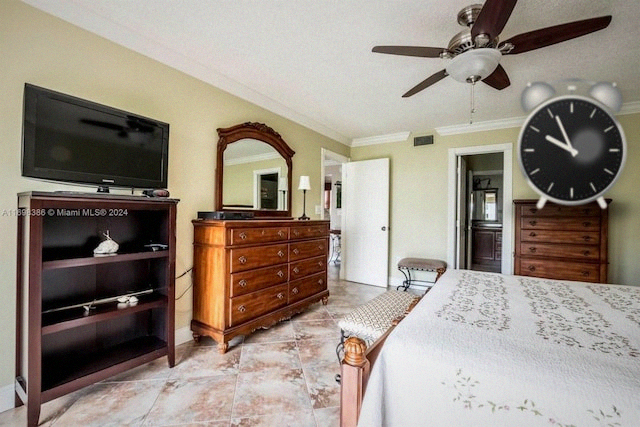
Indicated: 9,56
